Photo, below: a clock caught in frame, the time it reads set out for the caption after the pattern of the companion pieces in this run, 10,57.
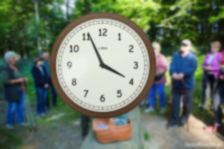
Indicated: 3,56
